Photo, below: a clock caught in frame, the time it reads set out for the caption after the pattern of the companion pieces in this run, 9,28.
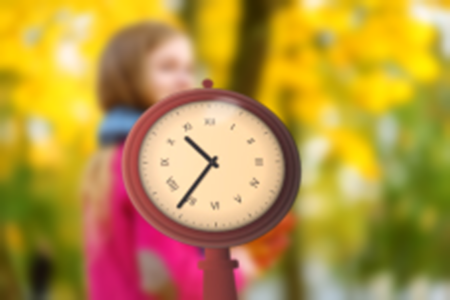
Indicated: 10,36
